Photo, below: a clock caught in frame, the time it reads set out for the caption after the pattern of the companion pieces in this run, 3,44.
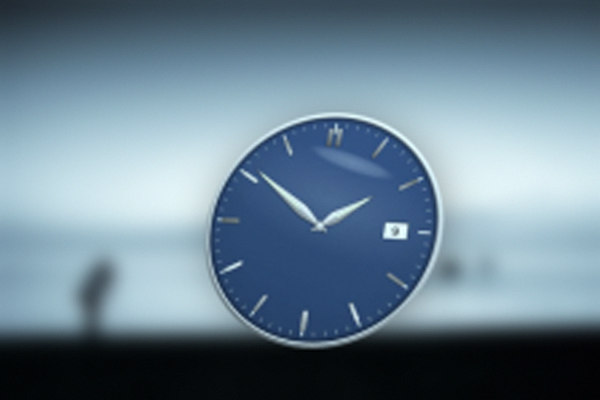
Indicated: 1,51
